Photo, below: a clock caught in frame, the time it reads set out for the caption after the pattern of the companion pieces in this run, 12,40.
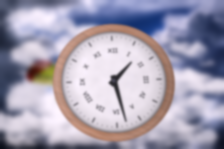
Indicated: 1,28
